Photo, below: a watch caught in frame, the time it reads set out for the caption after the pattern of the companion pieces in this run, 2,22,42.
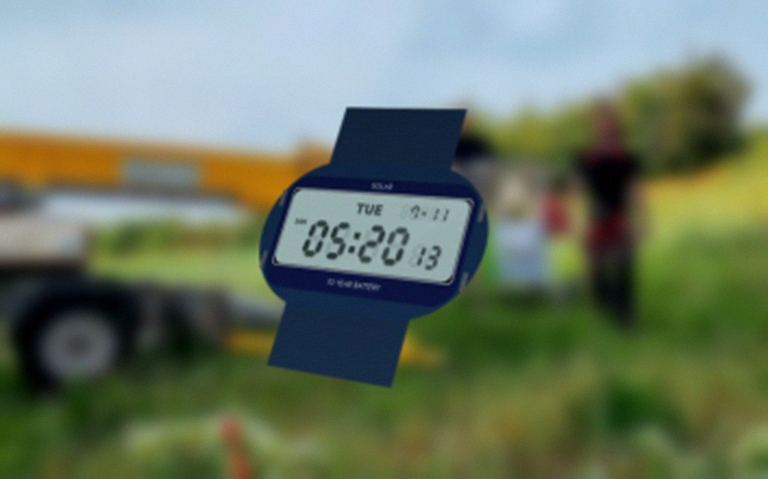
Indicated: 5,20,13
